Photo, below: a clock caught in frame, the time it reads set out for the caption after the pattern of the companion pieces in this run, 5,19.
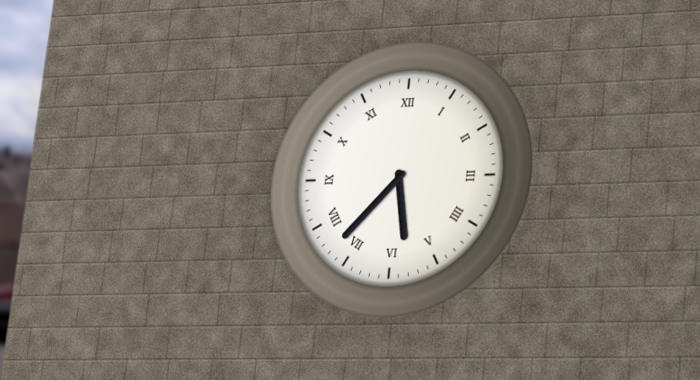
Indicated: 5,37
